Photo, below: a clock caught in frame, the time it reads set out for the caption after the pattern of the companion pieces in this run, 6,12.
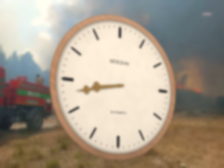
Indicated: 8,43
